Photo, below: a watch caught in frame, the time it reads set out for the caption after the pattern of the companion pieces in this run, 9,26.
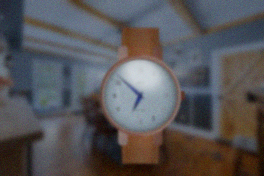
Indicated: 6,52
